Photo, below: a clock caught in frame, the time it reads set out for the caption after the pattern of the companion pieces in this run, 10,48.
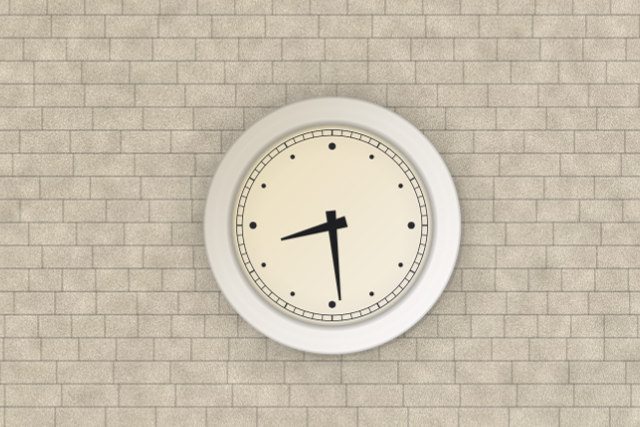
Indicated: 8,29
